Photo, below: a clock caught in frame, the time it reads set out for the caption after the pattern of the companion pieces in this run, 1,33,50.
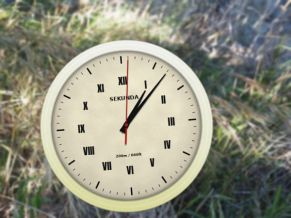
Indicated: 1,07,01
